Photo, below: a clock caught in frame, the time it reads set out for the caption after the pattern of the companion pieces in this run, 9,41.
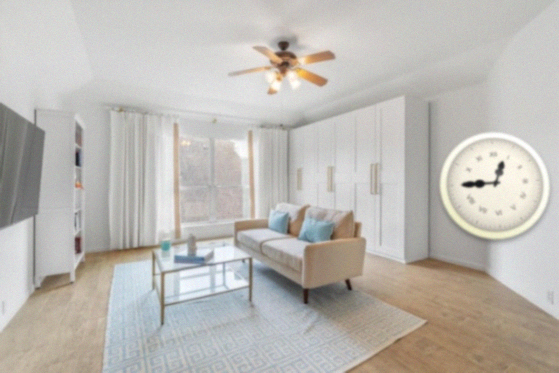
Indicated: 12,45
